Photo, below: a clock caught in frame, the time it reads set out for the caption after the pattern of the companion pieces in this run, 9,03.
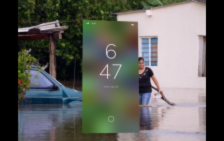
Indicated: 6,47
